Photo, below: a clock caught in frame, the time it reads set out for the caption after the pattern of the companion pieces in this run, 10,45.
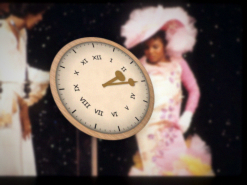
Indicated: 2,15
